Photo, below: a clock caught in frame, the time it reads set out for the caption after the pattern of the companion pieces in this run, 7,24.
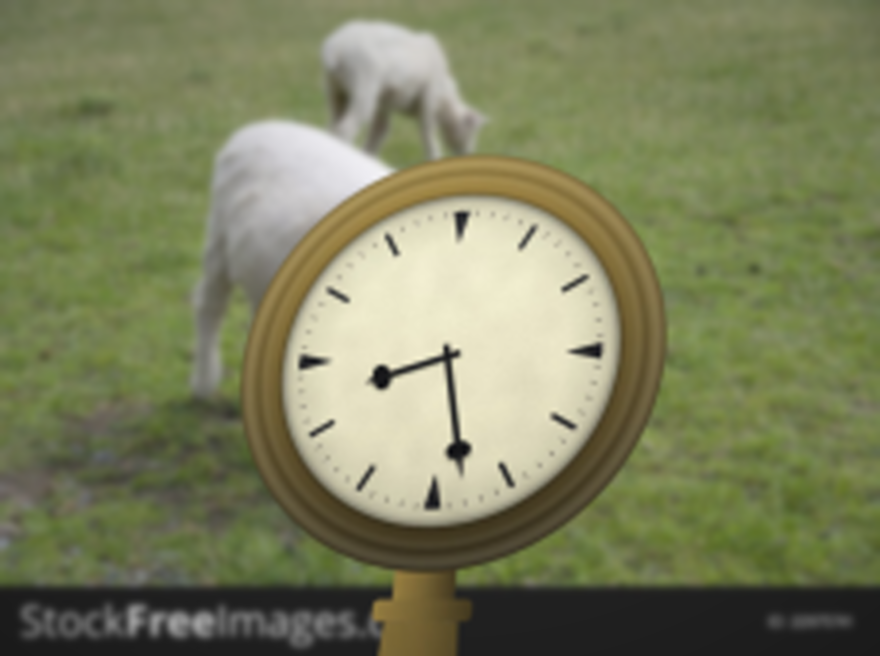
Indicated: 8,28
